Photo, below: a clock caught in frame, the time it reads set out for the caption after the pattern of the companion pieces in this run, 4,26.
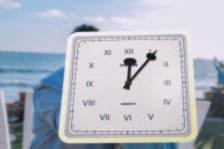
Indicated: 12,06
